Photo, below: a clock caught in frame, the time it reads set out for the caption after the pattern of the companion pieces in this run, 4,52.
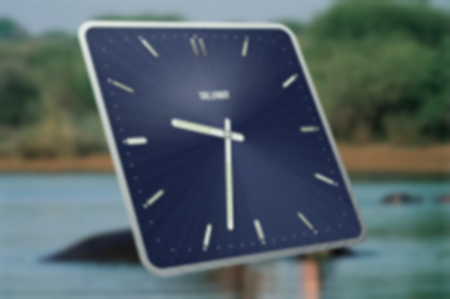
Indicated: 9,33
